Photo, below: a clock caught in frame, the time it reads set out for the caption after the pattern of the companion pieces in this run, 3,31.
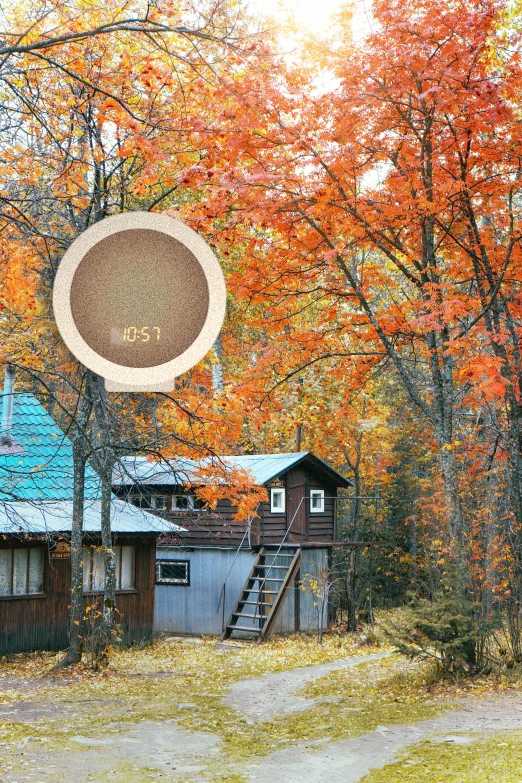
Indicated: 10,57
